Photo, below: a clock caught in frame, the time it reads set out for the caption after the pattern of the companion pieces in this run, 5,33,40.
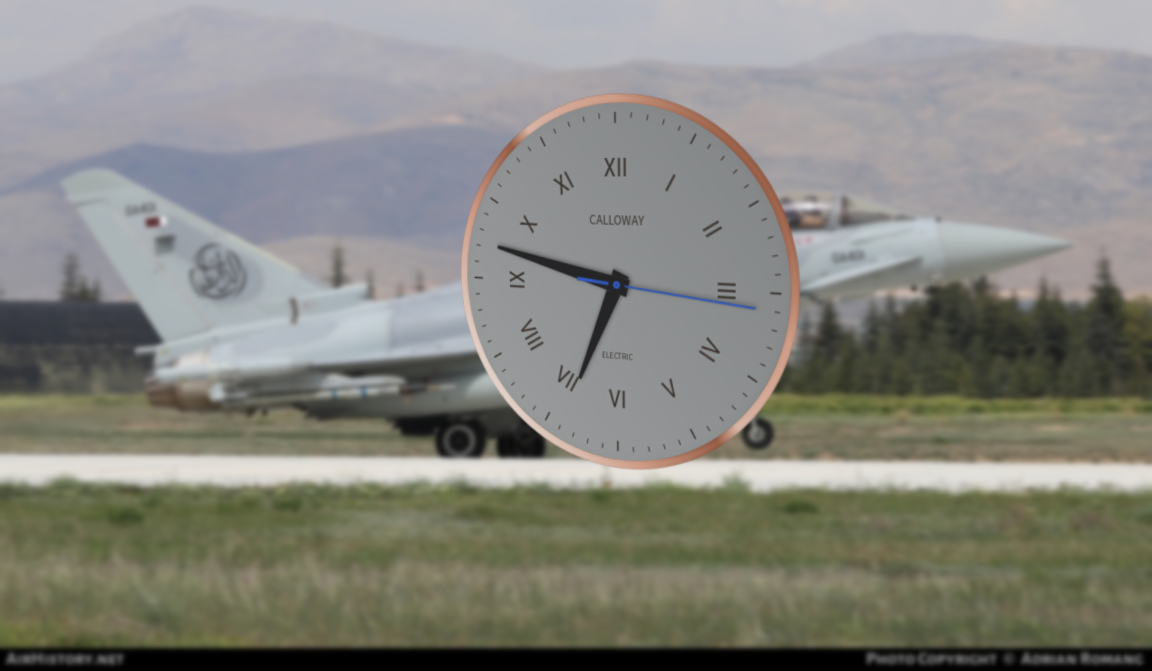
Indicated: 6,47,16
